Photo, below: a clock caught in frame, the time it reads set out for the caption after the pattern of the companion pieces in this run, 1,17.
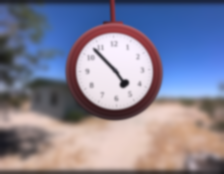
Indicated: 4,53
